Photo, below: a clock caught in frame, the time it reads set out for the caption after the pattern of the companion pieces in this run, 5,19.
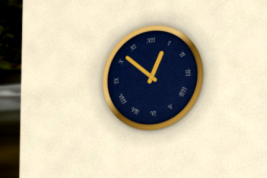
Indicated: 12,52
